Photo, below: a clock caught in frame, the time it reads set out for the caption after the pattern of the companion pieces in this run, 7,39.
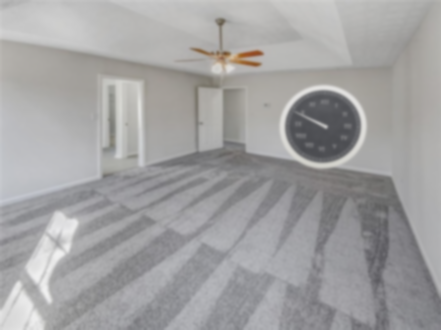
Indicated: 9,49
